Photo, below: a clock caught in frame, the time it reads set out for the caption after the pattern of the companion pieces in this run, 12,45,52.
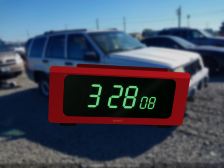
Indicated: 3,28,08
